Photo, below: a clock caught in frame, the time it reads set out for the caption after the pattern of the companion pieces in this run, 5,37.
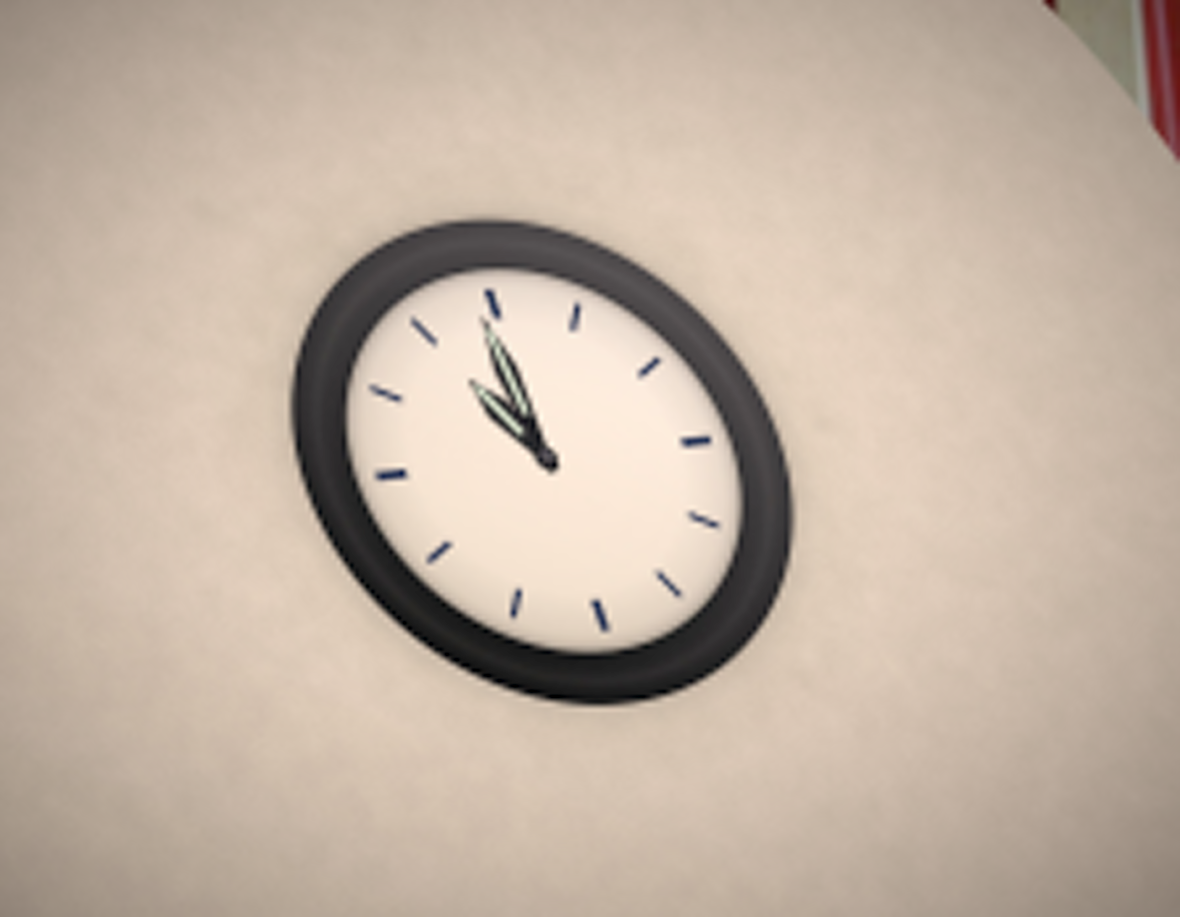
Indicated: 10,59
